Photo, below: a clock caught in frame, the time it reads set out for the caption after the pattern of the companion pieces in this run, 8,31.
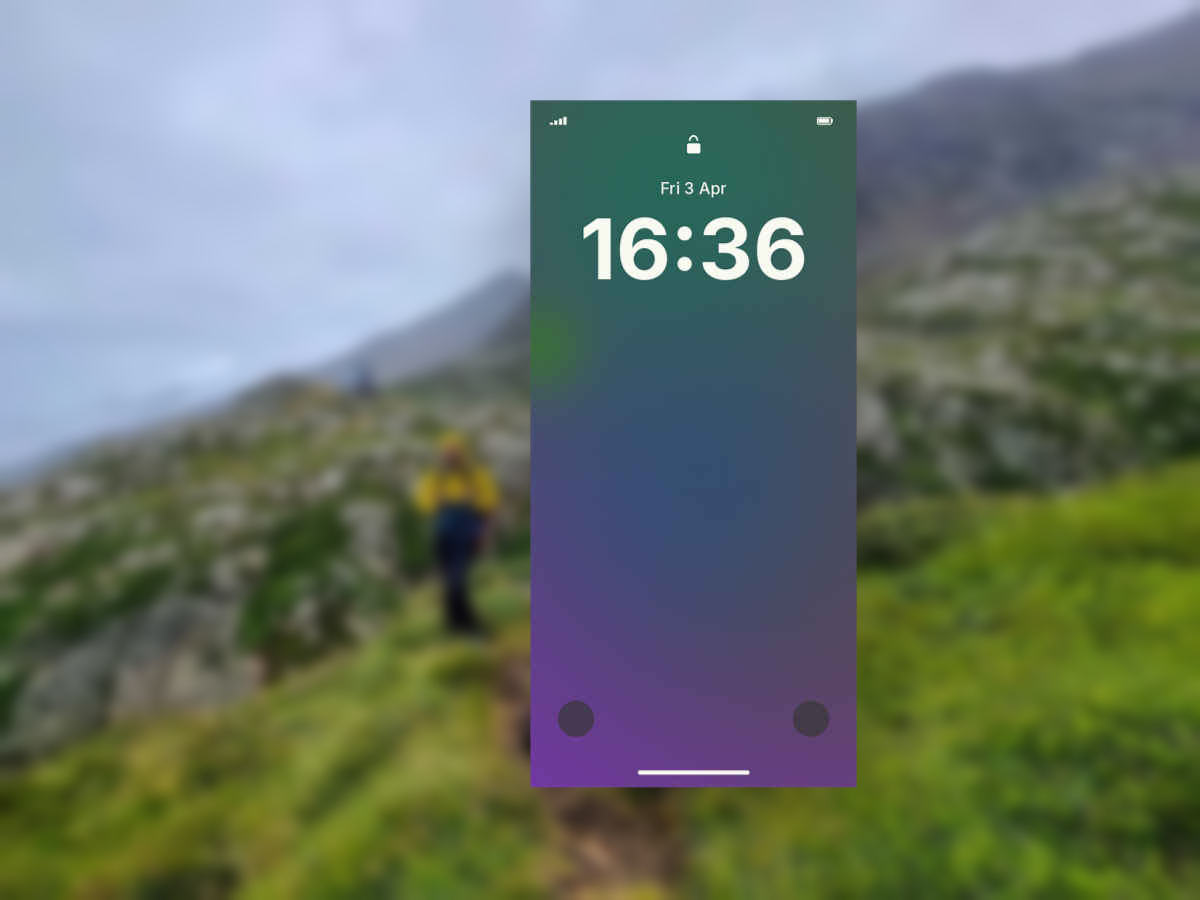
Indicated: 16,36
